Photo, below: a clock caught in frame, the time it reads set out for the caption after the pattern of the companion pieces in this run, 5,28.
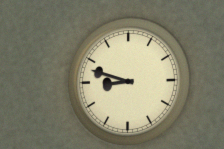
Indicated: 8,48
